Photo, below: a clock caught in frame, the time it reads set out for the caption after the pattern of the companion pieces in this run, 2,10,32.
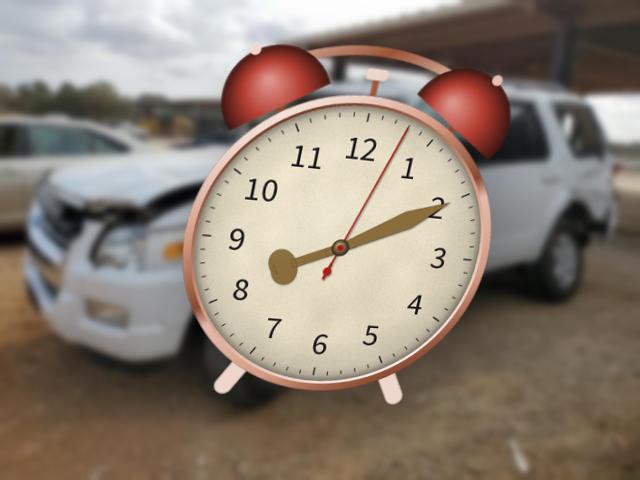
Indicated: 8,10,03
